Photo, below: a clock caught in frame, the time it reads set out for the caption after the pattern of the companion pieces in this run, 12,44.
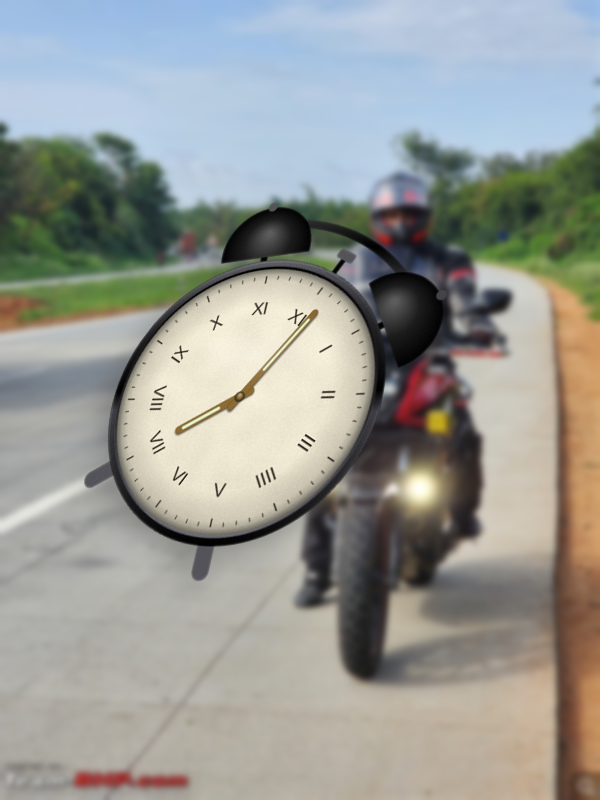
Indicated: 7,01
